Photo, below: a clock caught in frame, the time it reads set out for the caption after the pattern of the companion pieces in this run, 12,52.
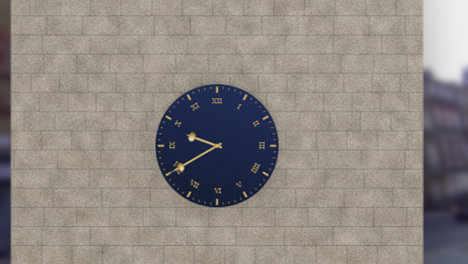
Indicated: 9,40
